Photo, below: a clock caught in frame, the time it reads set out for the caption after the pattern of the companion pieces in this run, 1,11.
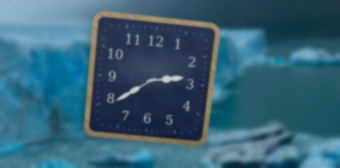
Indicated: 2,39
